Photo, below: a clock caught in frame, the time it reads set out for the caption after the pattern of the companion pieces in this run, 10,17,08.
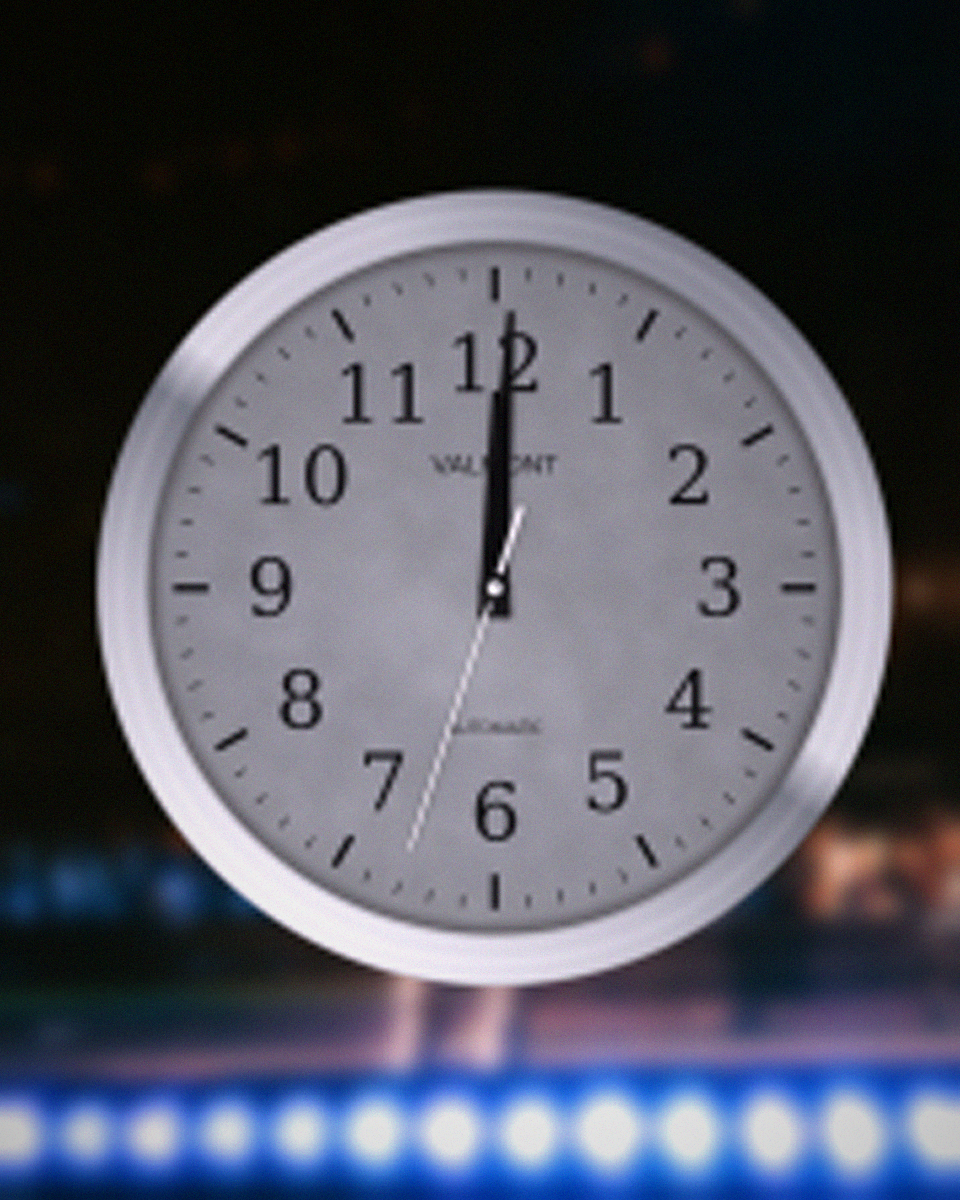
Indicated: 12,00,33
